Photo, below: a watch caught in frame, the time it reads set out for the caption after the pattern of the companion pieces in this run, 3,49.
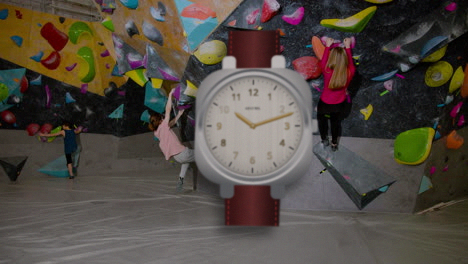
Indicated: 10,12
